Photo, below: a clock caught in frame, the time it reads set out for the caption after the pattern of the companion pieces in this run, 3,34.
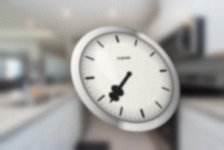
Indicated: 7,38
